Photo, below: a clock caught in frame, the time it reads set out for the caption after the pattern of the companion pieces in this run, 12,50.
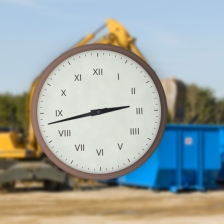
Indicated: 2,43
